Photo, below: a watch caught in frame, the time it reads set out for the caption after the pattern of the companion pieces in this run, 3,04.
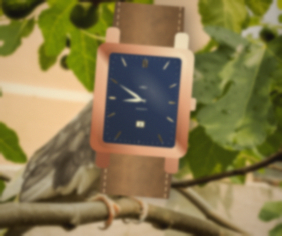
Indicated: 8,50
